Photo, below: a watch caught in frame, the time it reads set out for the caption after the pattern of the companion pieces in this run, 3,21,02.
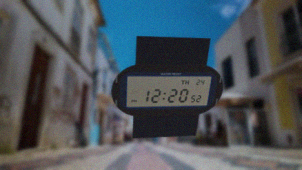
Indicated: 12,20,52
